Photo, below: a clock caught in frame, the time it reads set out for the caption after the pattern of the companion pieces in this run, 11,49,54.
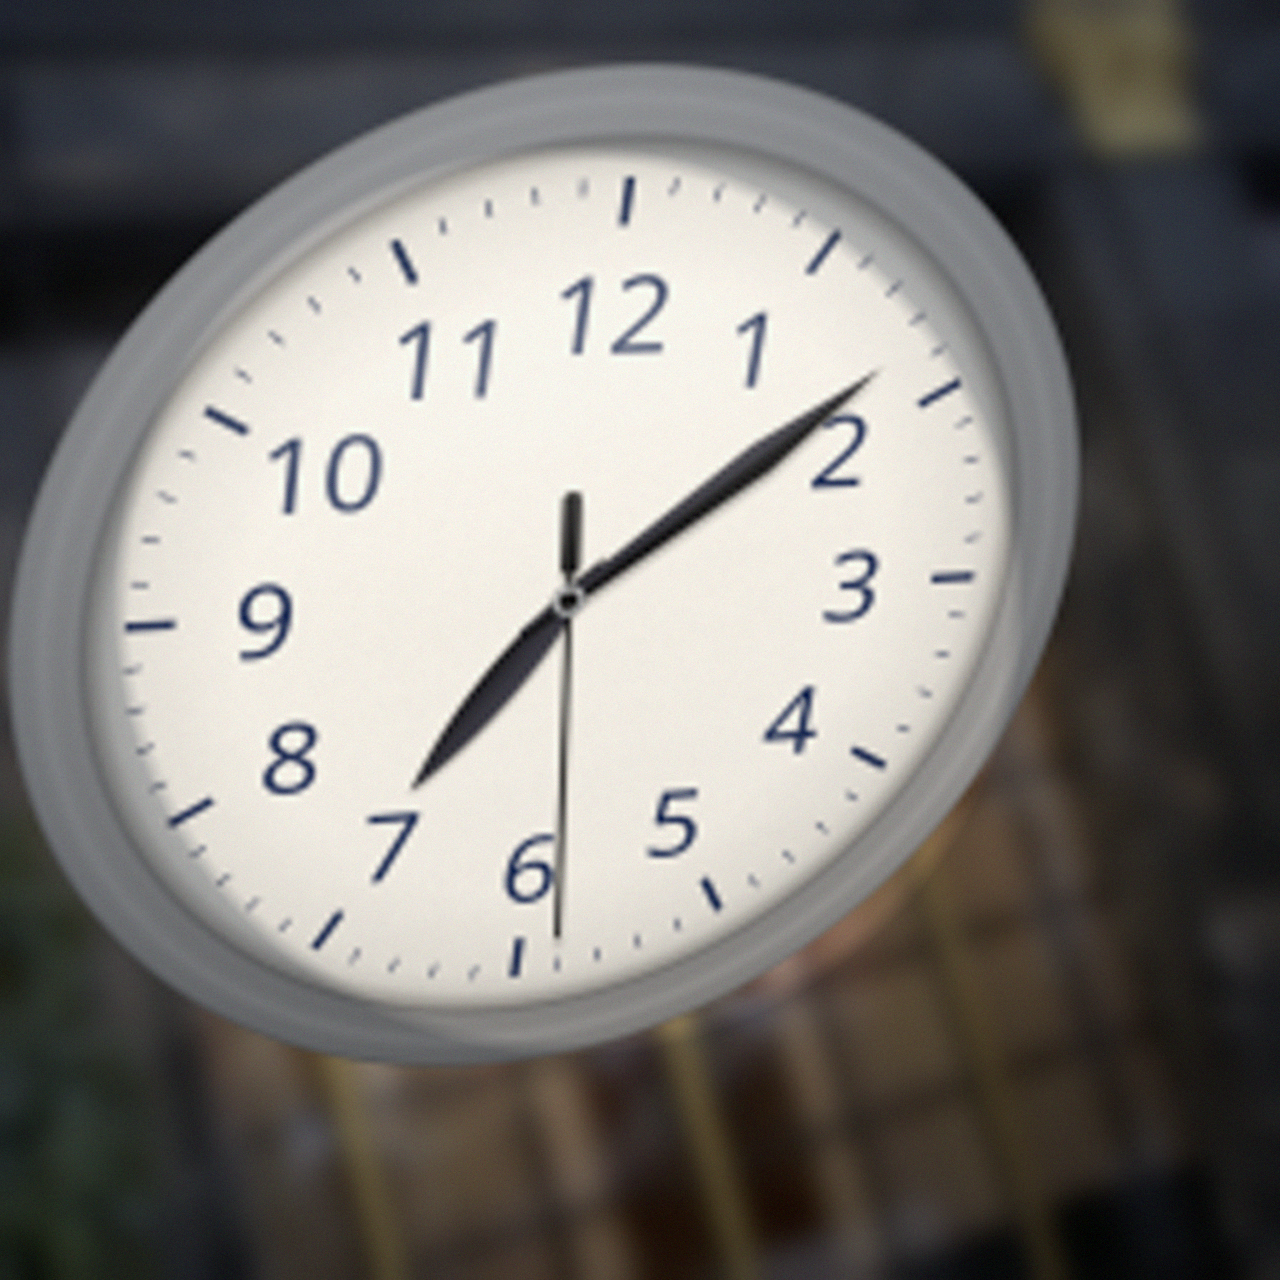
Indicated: 7,08,29
